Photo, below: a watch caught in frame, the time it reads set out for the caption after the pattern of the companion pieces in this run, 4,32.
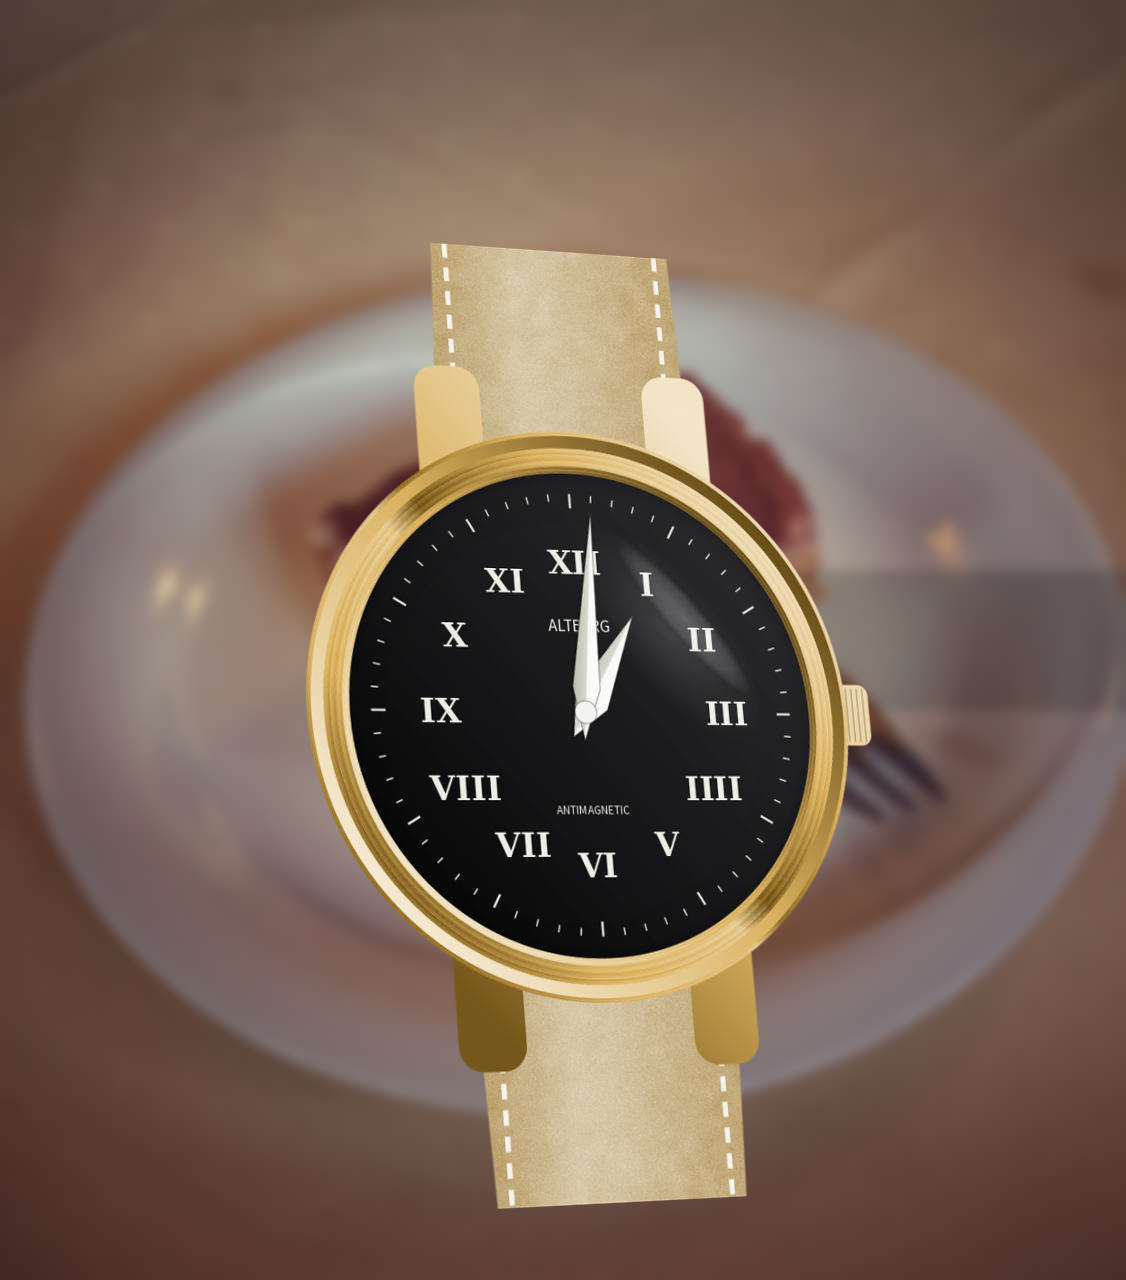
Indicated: 1,01
